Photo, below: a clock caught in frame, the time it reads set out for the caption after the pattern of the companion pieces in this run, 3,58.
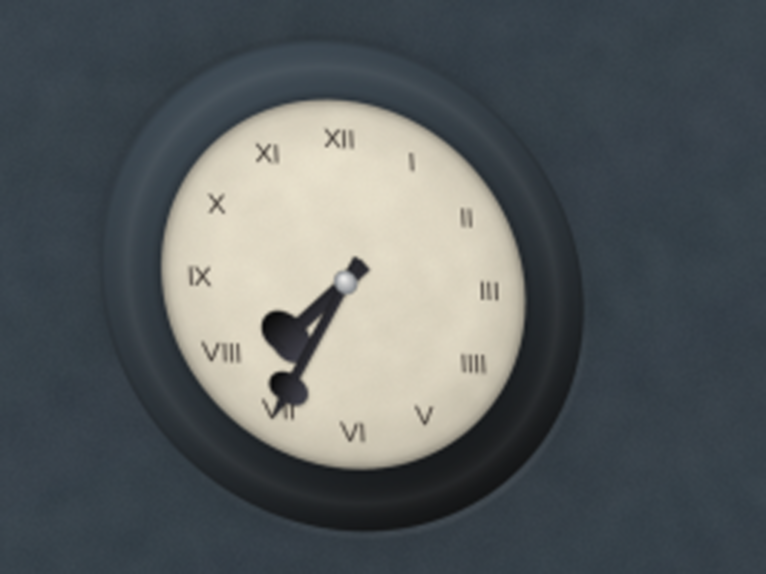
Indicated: 7,35
